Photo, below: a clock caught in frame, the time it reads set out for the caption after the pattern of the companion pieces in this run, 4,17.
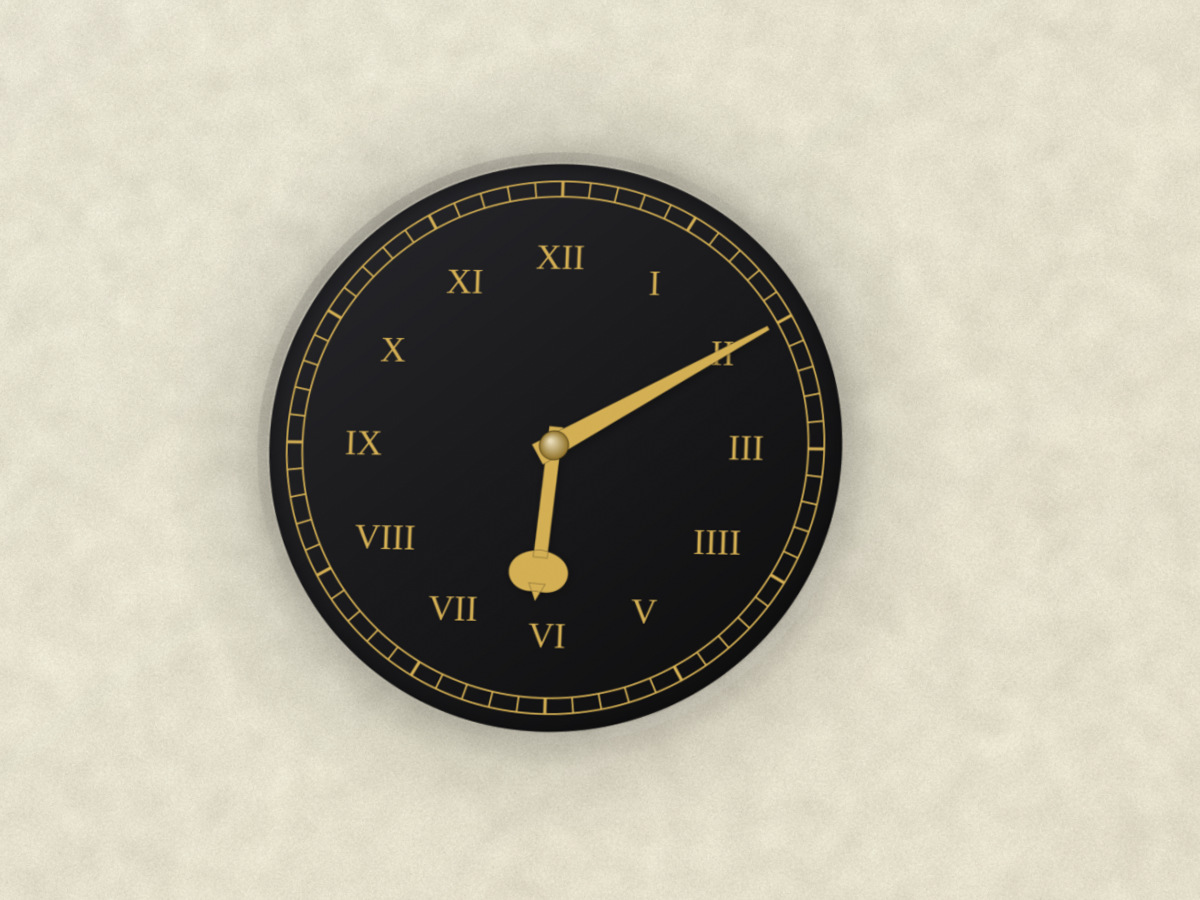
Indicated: 6,10
